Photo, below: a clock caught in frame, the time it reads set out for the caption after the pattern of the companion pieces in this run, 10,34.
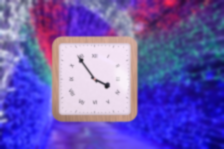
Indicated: 3,54
